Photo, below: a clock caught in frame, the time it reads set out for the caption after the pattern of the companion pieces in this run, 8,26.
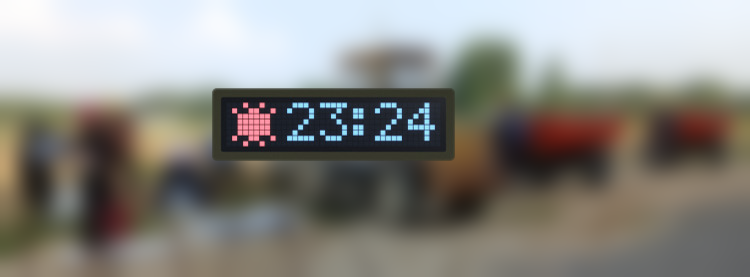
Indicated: 23,24
